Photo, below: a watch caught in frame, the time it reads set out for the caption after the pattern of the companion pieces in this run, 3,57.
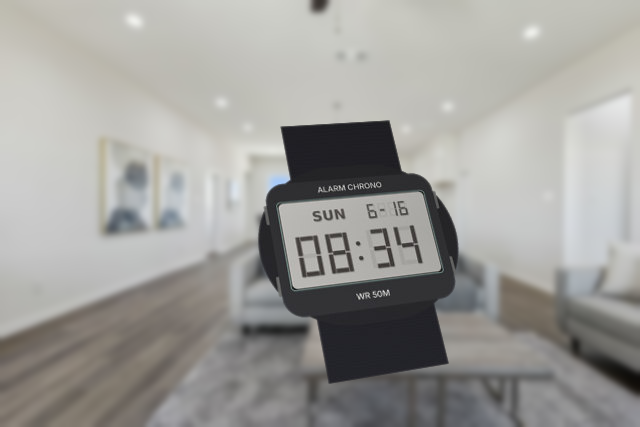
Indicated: 8,34
